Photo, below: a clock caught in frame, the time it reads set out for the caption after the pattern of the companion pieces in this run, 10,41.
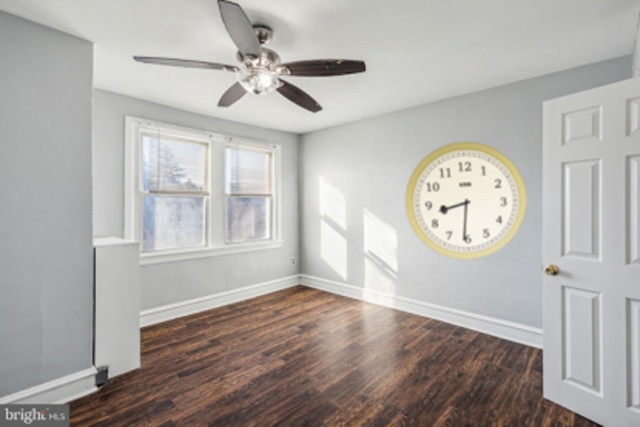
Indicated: 8,31
